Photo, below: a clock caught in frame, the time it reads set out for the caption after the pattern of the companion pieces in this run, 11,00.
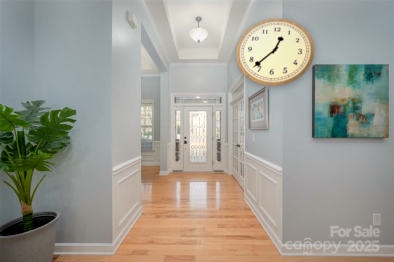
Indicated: 12,37
